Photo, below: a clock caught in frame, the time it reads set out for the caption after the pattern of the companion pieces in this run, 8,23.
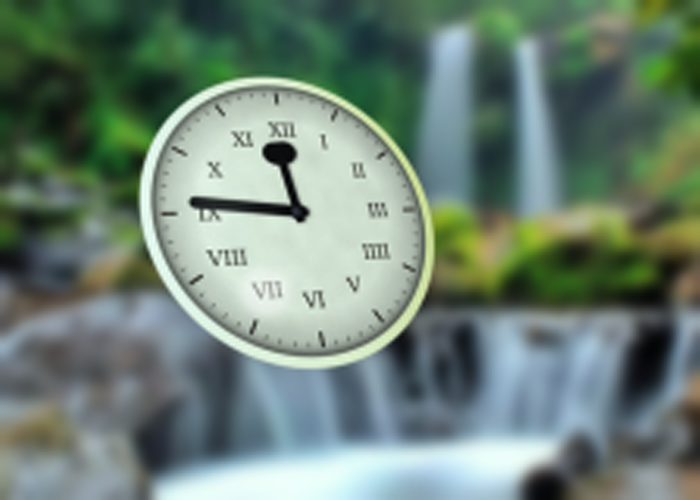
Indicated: 11,46
